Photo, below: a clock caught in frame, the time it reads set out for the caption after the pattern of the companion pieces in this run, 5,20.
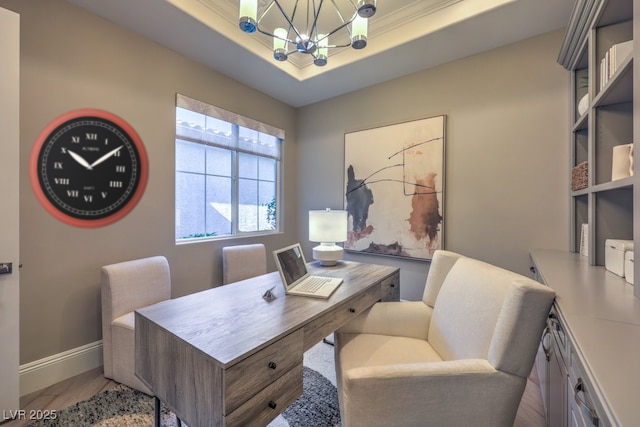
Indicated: 10,09
